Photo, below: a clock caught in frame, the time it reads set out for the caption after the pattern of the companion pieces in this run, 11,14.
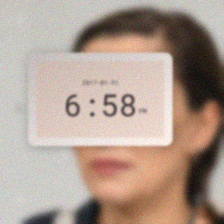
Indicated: 6,58
